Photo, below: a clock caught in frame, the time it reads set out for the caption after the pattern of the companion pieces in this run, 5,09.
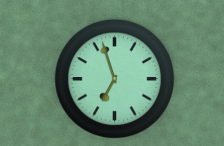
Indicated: 6,57
